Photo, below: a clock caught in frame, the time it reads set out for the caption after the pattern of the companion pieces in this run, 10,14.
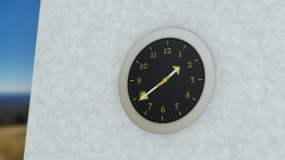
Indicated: 1,39
